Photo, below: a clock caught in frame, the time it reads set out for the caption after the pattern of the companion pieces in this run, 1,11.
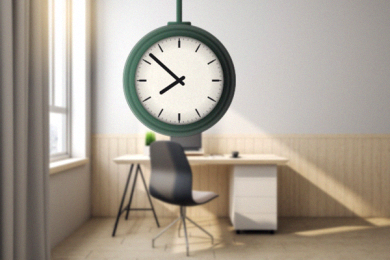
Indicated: 7,52
